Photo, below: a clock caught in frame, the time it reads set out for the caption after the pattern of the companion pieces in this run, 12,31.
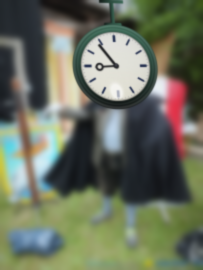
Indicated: 8,54
